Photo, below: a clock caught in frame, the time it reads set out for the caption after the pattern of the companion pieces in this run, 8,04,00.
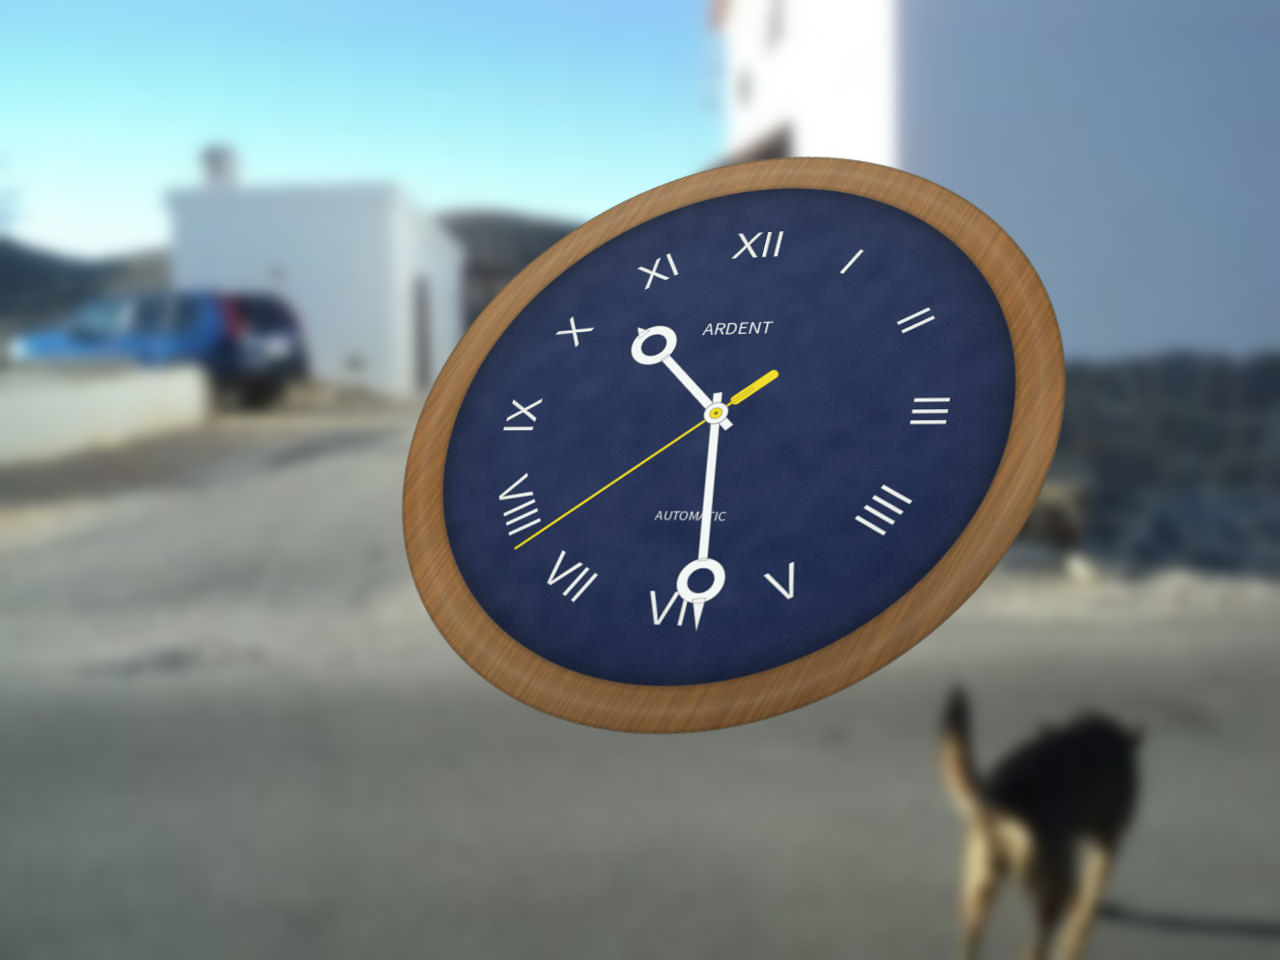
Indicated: 10,28,38
